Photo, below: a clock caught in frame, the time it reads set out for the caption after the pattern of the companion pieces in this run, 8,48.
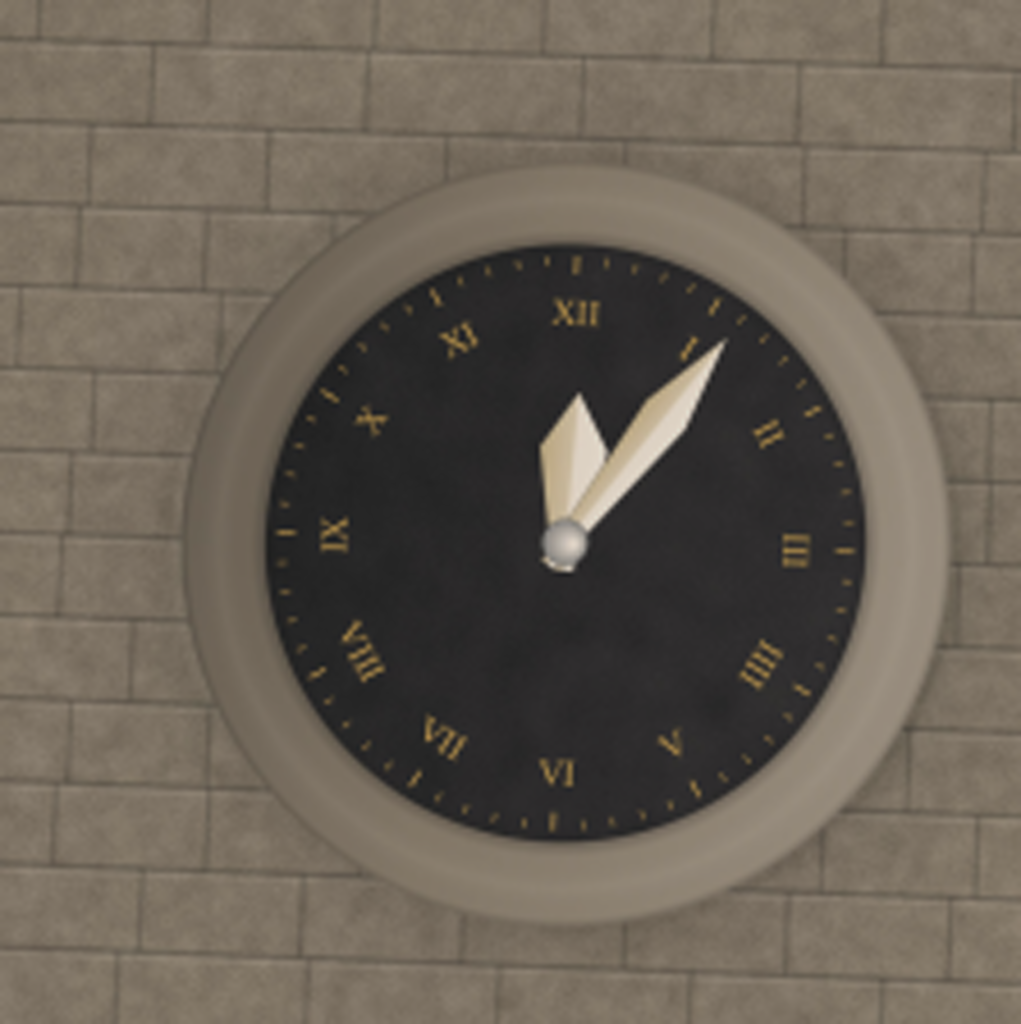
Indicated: 12,06
